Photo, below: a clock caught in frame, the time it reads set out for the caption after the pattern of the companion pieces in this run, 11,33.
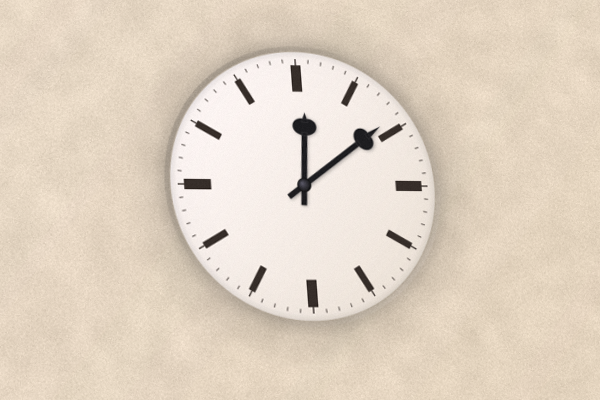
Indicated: 12,09
